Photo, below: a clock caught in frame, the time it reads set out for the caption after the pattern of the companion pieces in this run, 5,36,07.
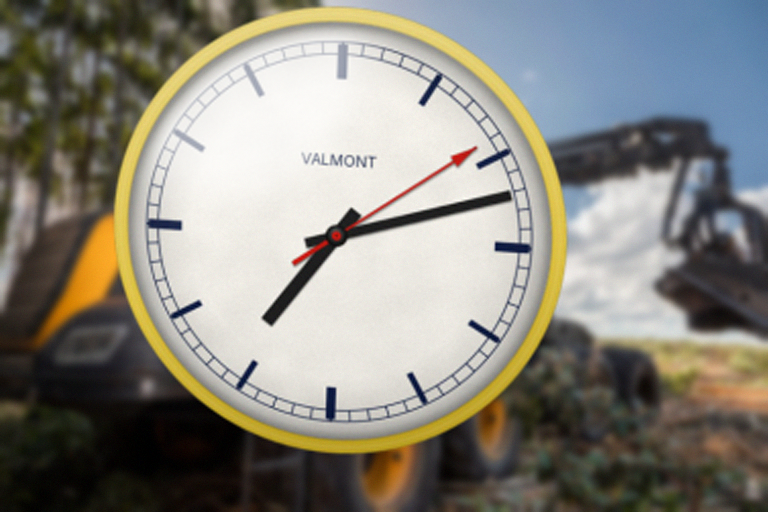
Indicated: 7,12,09
